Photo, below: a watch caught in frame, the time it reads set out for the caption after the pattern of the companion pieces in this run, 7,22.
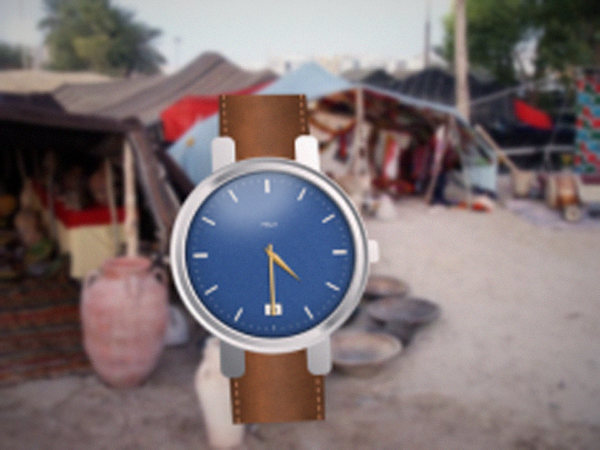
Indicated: 4,30
